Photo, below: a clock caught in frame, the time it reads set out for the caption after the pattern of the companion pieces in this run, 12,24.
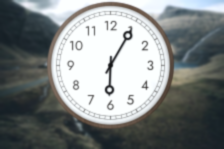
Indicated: 6,05
